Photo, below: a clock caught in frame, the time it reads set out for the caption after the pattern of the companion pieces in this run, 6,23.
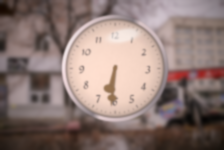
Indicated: 6,31
